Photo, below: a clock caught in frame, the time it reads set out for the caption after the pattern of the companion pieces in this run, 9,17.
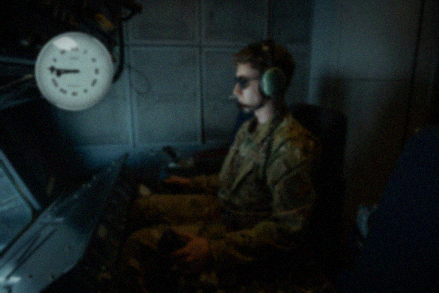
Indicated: 8,46
